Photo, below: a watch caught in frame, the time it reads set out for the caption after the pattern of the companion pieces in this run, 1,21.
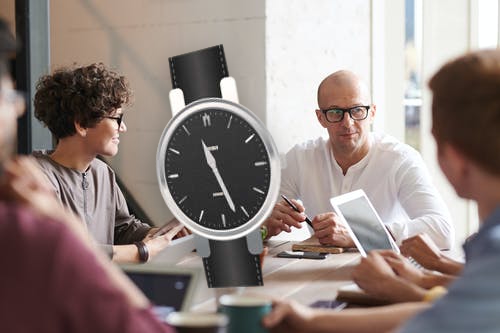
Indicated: 11,27
